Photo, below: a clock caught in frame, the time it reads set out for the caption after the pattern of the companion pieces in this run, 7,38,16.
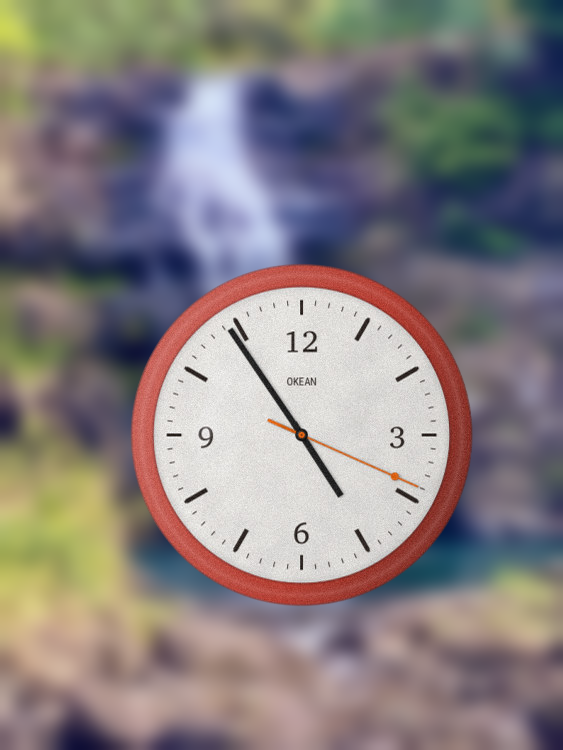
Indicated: 4,54,19
